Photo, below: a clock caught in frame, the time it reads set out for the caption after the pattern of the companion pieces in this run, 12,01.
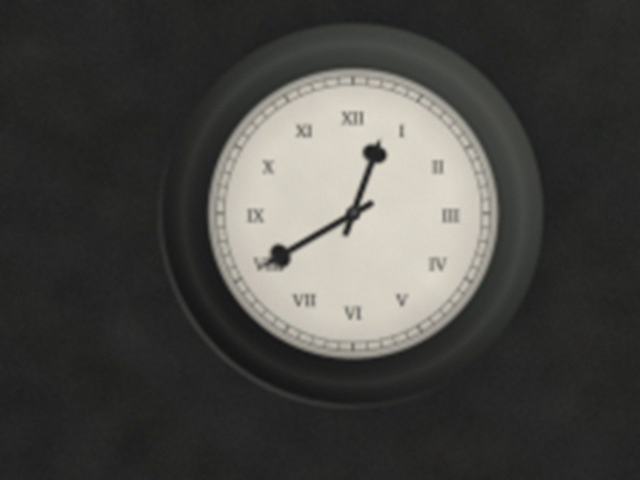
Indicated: 12,40
